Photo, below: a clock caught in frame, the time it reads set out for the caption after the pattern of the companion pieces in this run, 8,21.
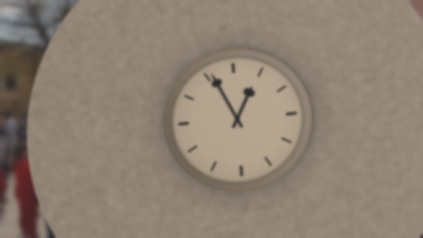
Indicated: 12,56
